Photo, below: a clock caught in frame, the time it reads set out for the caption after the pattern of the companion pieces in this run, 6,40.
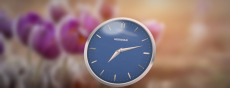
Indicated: 7,12
